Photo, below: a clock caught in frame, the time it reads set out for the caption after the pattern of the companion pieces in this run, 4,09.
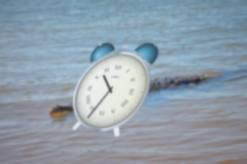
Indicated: 10,34
